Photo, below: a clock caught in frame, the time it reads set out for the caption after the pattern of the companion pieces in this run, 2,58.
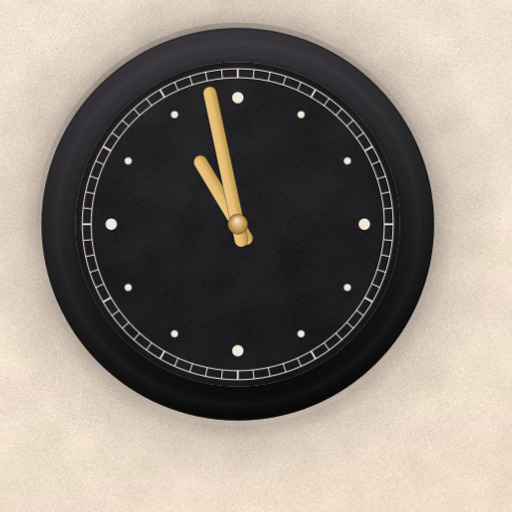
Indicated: 10,58
